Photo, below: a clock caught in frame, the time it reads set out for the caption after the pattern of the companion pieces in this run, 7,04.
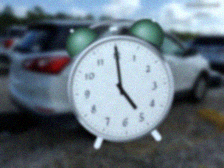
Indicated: 5,00
